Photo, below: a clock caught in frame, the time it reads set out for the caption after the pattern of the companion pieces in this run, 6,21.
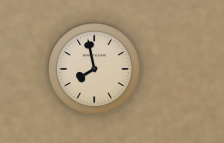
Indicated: 7,58
